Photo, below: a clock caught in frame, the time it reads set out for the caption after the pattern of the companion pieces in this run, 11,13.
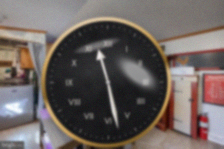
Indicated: 11,28
